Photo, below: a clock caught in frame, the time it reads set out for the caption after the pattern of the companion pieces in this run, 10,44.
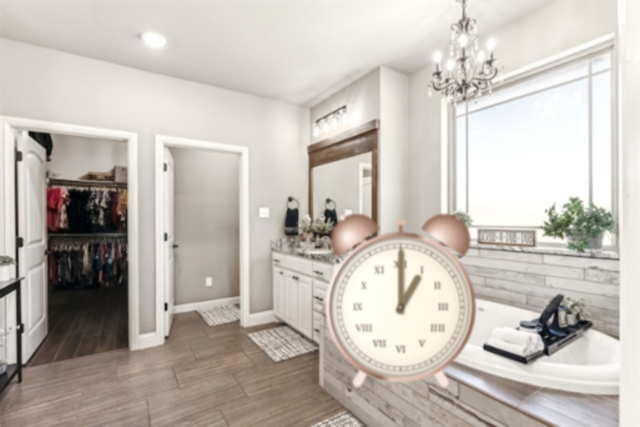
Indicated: 1,00
